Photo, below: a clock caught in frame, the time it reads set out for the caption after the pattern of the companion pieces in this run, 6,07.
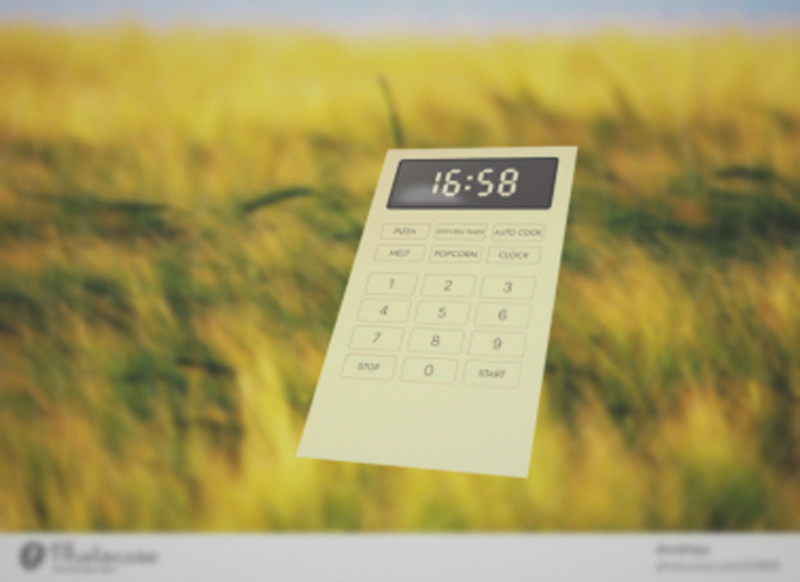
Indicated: 16,58
